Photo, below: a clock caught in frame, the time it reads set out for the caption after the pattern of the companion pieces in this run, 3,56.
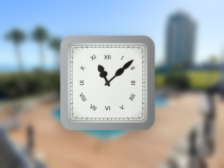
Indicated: 11,08
